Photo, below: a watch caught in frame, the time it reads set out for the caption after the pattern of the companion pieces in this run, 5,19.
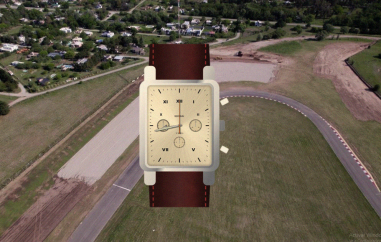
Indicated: 8,43
